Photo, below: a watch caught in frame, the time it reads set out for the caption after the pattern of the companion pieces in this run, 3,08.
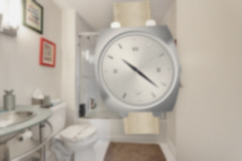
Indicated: 10,22
